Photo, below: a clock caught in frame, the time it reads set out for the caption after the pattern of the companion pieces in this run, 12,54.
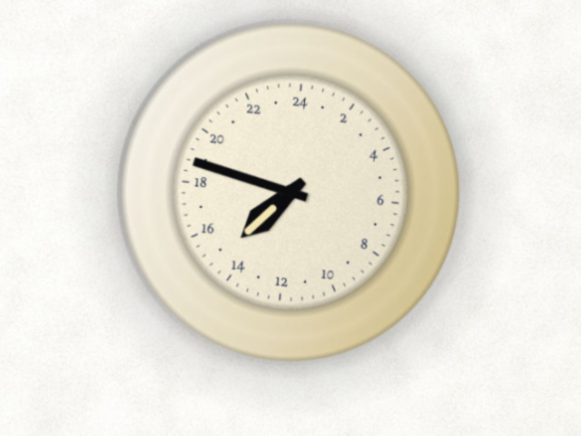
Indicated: 14,47
